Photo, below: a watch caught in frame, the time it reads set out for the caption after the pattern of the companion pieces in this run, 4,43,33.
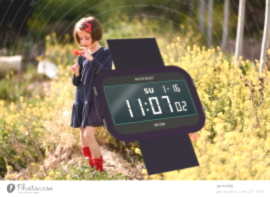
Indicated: 11,07,02
